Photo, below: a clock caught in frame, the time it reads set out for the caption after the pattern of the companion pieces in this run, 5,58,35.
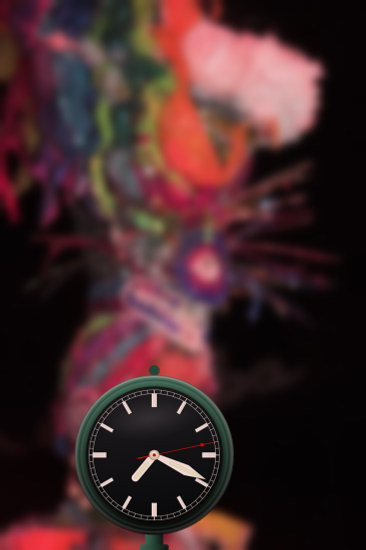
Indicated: 7,19,13
